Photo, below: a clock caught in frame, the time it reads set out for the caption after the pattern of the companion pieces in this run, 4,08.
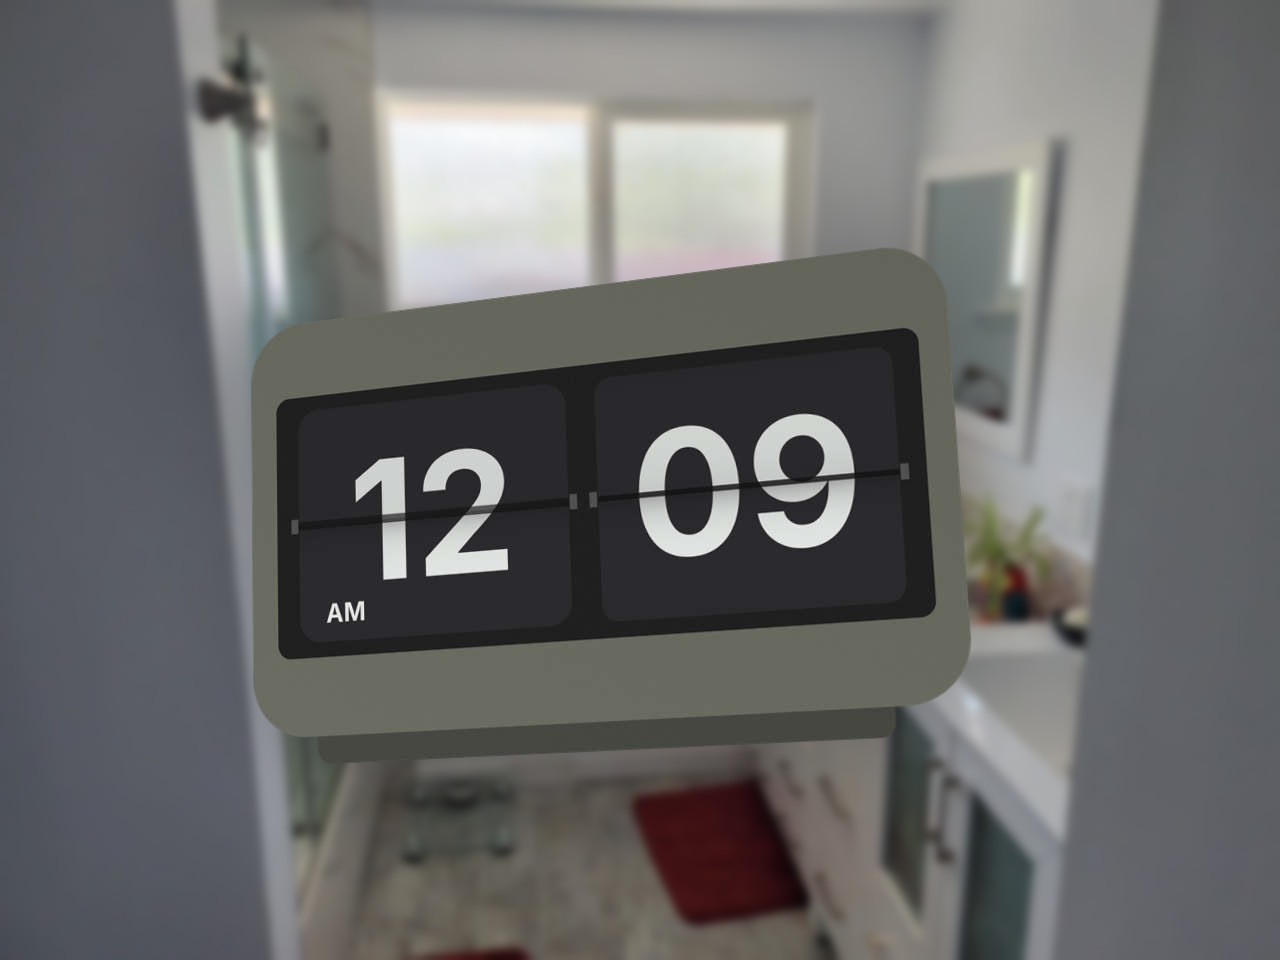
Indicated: 12,09
